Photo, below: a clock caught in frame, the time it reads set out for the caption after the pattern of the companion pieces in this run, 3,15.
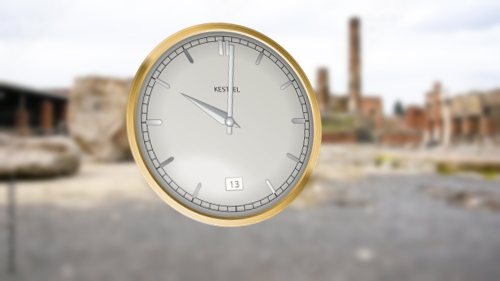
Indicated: 10,01
